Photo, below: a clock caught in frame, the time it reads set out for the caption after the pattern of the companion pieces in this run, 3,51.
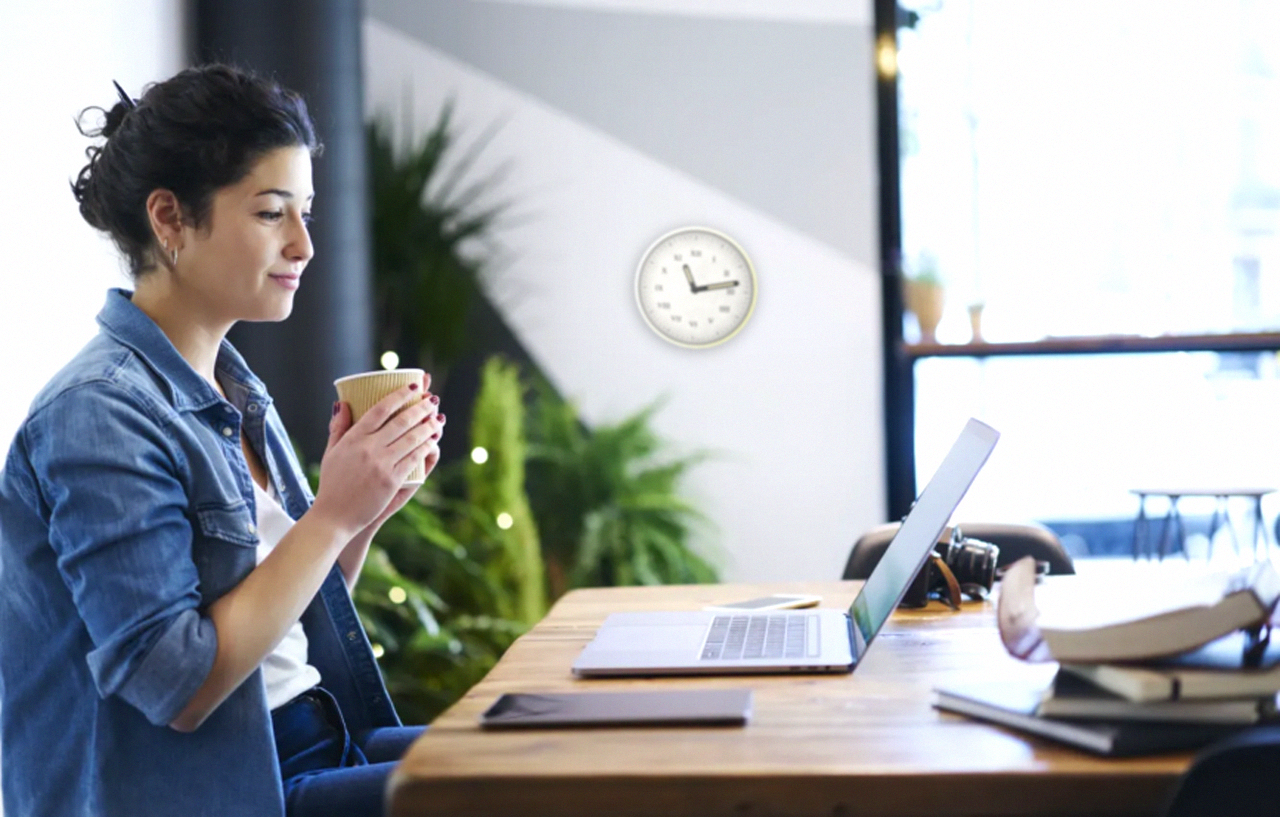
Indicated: 11,13
